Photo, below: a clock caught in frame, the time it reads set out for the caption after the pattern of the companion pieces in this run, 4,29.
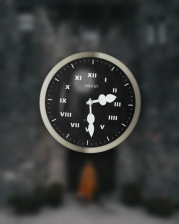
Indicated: 2,29
